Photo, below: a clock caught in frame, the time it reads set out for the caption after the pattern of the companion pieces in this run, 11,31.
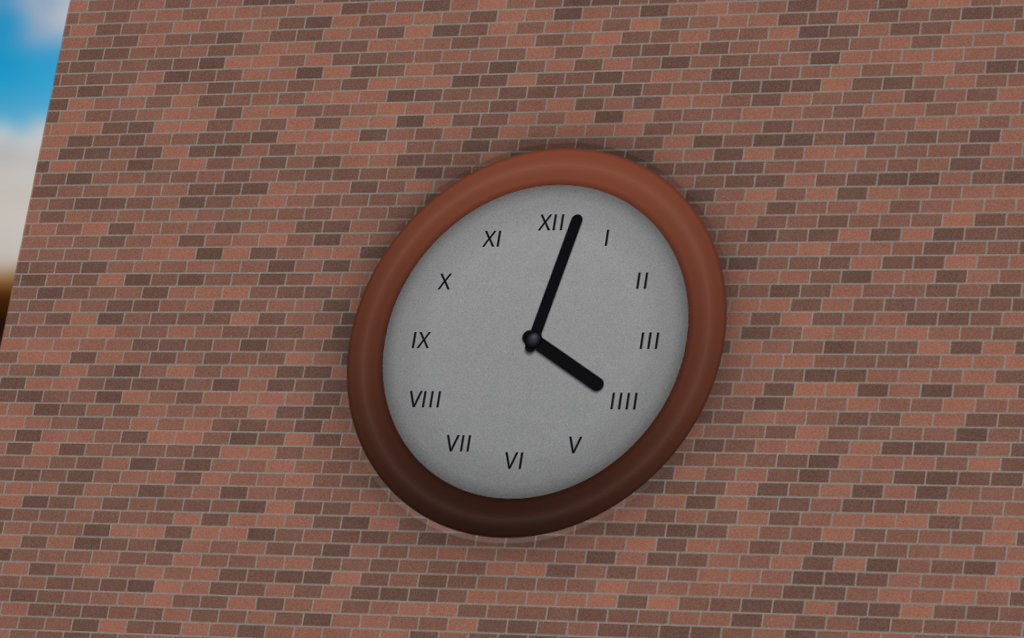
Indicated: 4,02
